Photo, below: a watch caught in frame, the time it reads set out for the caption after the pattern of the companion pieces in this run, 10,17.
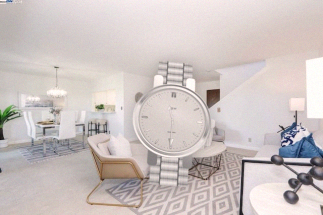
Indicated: 11,30
